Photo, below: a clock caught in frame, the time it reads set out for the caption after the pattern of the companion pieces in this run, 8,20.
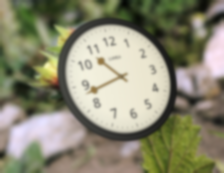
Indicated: 10,43
